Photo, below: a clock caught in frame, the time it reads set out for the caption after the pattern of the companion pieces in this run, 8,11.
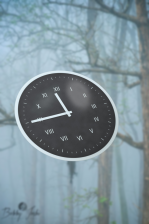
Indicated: 11,45
